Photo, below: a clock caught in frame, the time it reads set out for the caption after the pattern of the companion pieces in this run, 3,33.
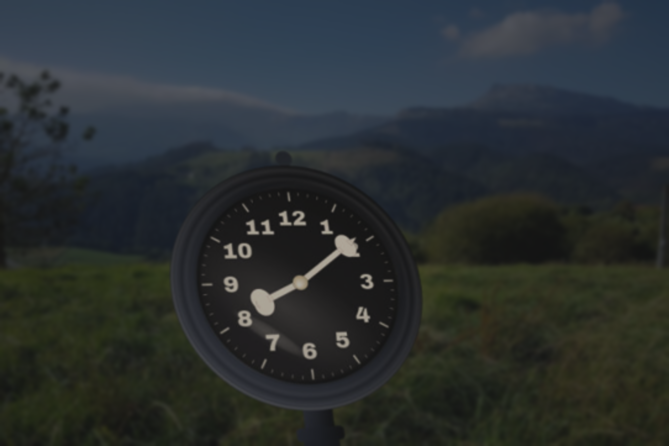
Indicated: 8,09
